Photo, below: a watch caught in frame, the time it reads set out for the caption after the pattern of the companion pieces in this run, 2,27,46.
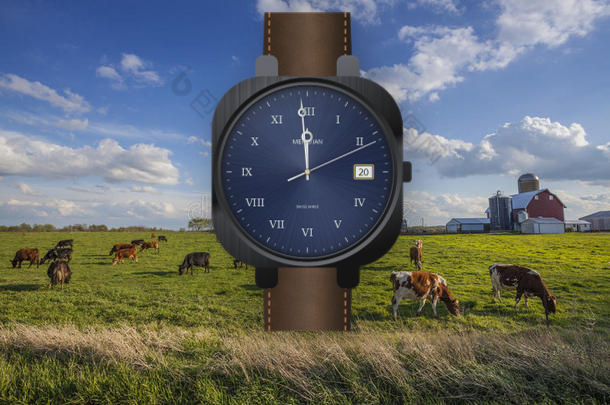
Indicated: 11,59,11
